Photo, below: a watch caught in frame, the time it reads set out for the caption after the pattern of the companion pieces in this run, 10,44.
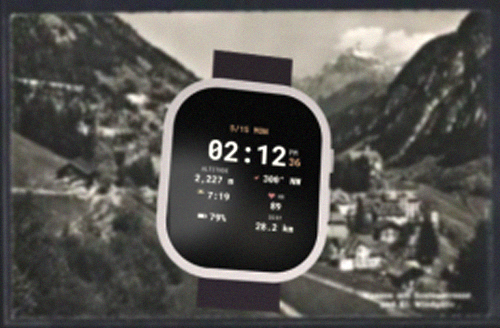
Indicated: 2,12
